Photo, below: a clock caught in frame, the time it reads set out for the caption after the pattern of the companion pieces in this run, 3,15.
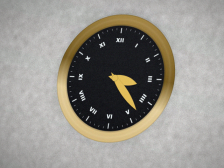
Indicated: 3,23
